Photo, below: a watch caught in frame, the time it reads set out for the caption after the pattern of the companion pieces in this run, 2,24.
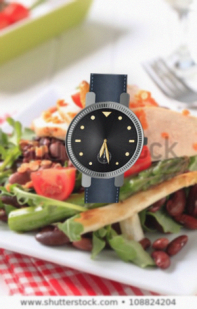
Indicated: 6,28
